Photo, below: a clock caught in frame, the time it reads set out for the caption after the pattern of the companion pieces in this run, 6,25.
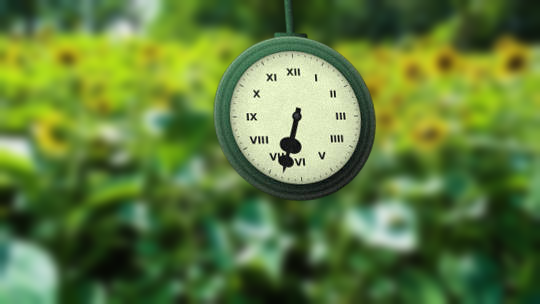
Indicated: 6,33
